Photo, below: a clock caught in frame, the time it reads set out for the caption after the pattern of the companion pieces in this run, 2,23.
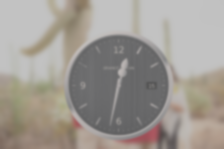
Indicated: 12,32
